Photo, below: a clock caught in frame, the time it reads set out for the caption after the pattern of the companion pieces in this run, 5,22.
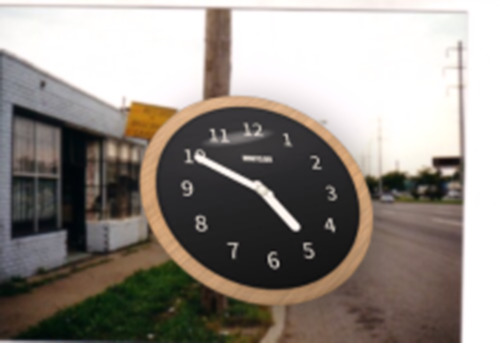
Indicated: 4,50
